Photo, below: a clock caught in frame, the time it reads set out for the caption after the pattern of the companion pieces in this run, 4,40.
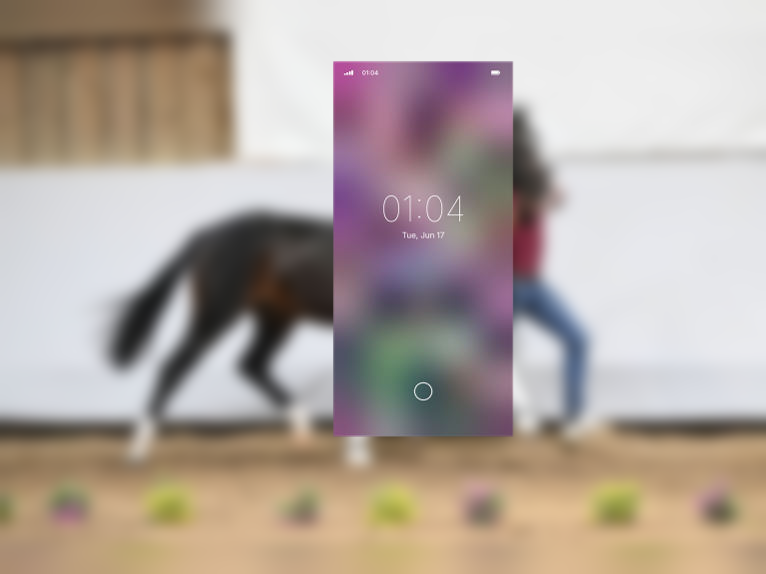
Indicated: 1,04
